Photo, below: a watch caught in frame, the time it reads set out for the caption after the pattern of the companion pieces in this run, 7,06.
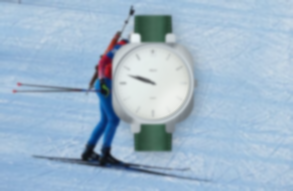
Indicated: 9,48
